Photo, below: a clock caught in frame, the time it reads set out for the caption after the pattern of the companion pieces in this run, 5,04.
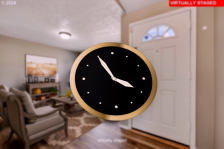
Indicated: 3,55
